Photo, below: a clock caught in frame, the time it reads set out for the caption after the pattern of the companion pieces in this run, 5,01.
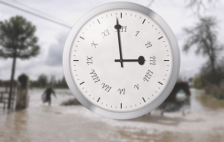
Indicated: 2,59
